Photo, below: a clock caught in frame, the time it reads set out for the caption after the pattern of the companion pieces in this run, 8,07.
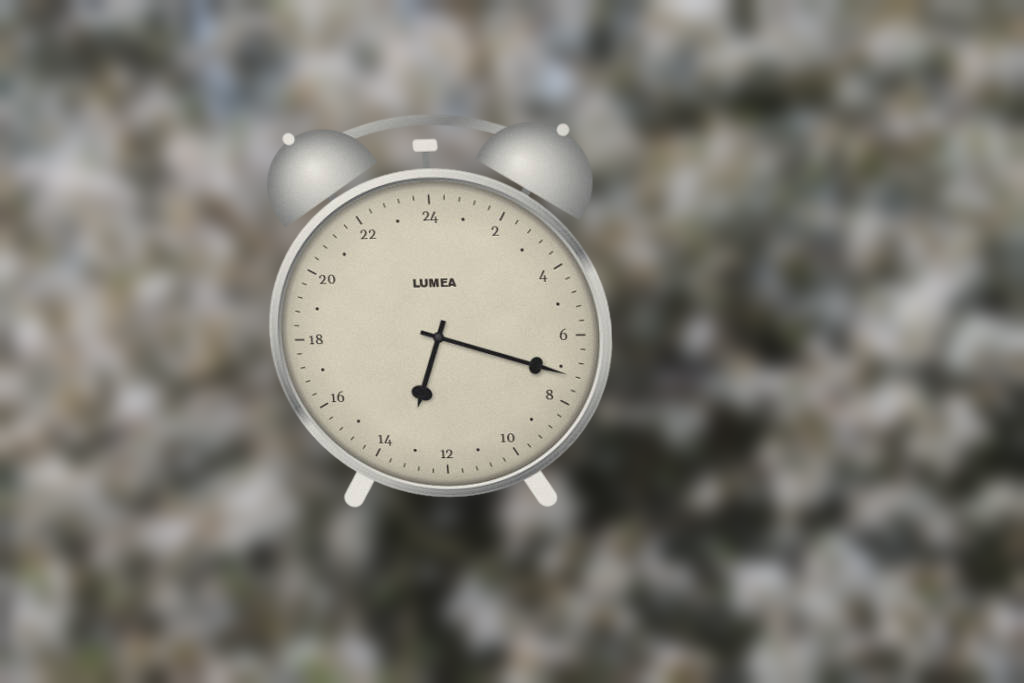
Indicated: 13,18
